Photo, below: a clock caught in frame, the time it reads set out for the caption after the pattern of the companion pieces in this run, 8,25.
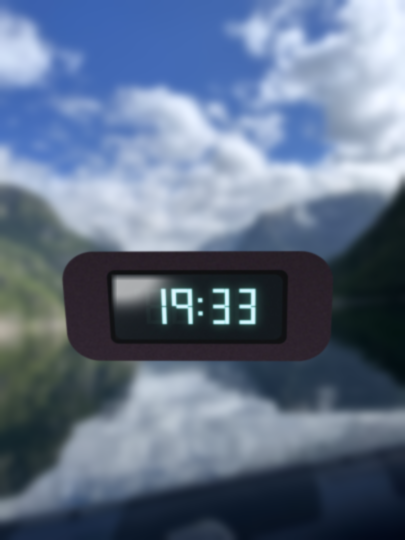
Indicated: 19,33
